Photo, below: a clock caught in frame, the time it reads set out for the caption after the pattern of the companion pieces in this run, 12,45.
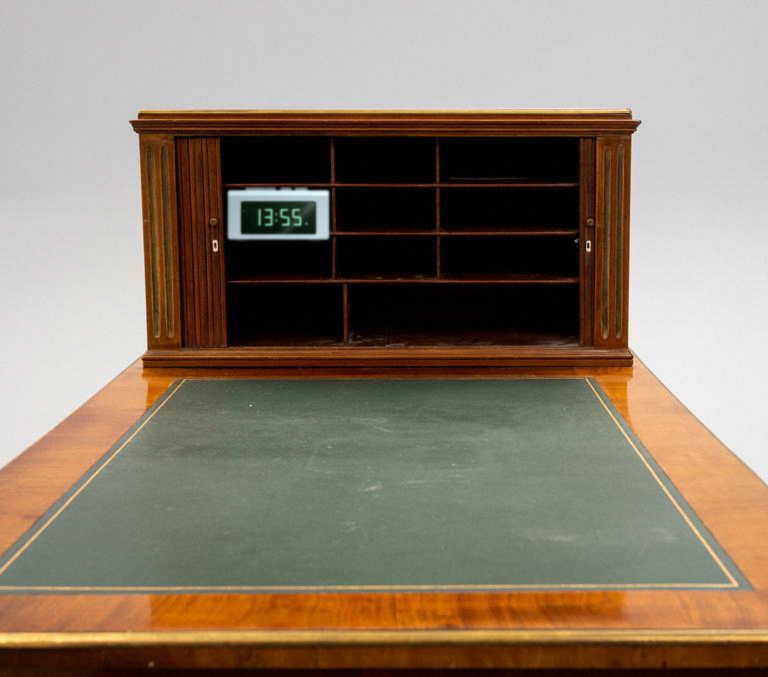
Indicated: 13,55
